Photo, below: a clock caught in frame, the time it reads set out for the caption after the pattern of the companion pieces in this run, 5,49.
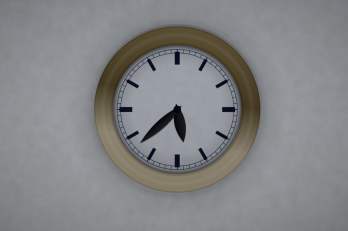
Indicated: 5,38
